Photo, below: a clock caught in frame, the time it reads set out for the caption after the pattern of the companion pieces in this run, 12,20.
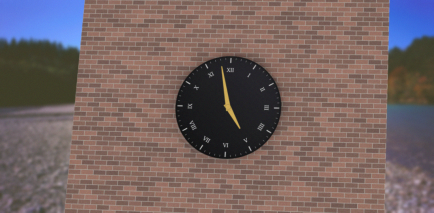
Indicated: 4,58
